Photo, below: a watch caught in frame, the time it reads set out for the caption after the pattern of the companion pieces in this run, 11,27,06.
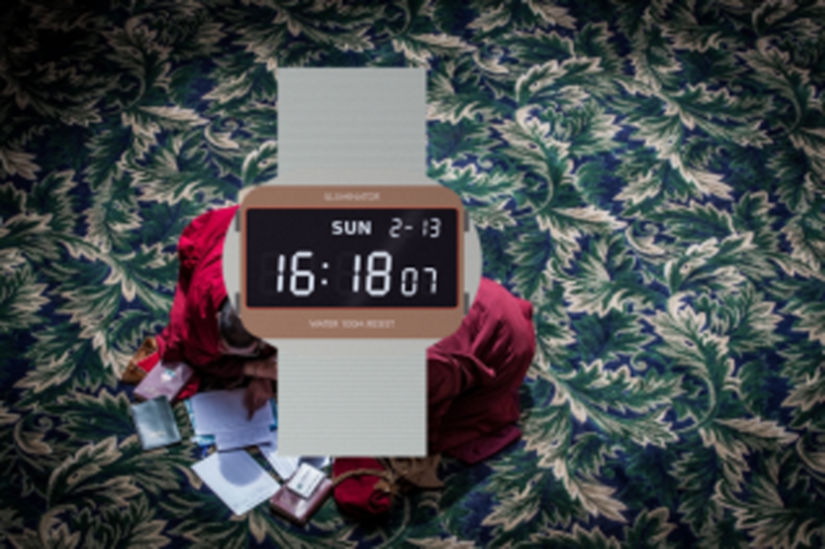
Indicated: 16,18,07
